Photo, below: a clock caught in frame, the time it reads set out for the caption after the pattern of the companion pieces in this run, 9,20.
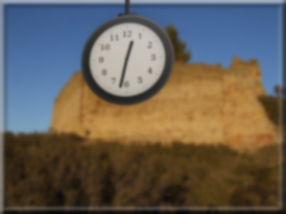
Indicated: 12,32
